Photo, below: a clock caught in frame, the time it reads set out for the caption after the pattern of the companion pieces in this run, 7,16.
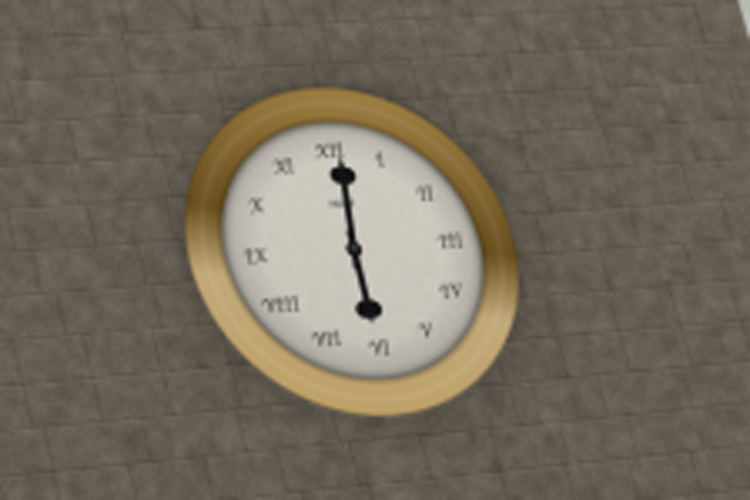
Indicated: 6,01
